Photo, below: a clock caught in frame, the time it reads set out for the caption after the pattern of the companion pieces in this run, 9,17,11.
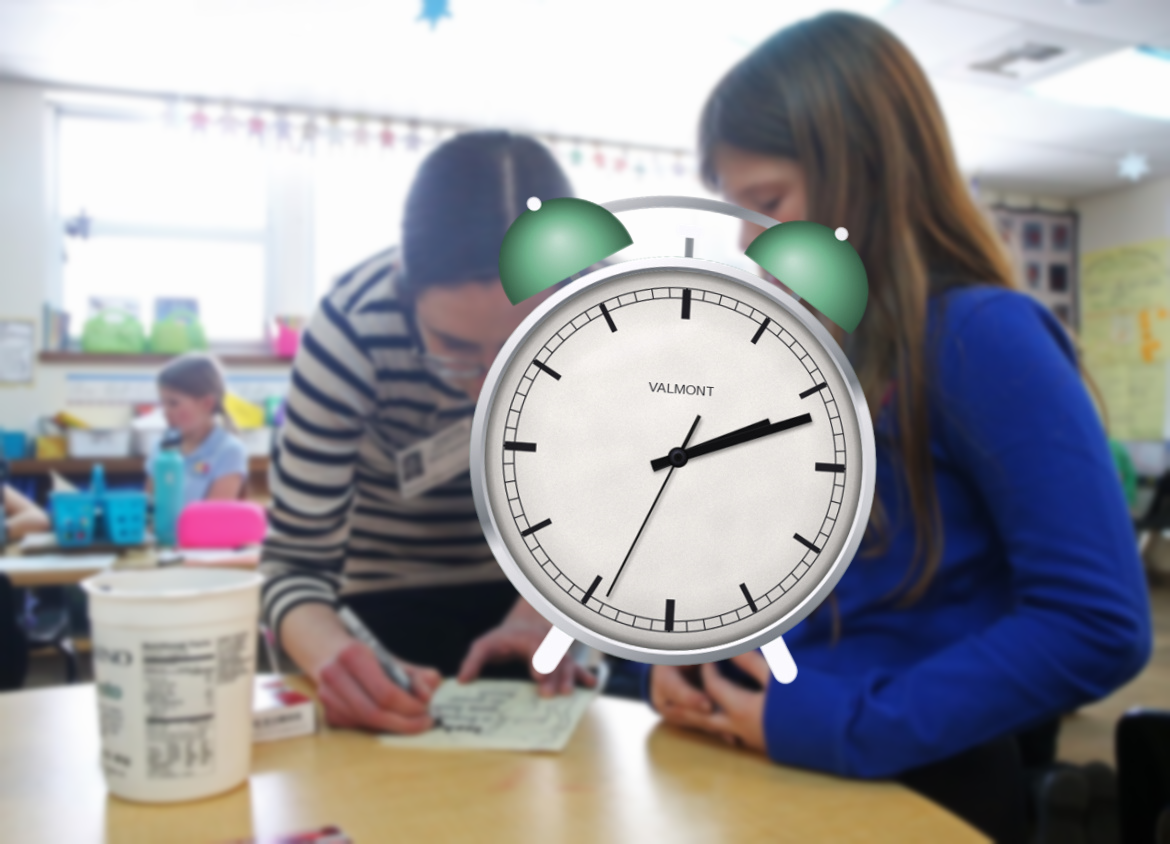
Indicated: 2,11,34
